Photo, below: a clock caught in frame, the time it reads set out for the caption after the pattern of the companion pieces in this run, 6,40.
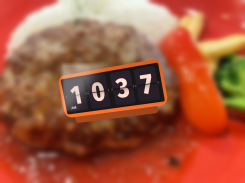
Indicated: 10,37
